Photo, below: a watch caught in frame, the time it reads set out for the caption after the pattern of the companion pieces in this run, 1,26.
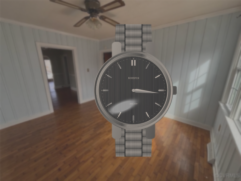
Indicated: 3,16
